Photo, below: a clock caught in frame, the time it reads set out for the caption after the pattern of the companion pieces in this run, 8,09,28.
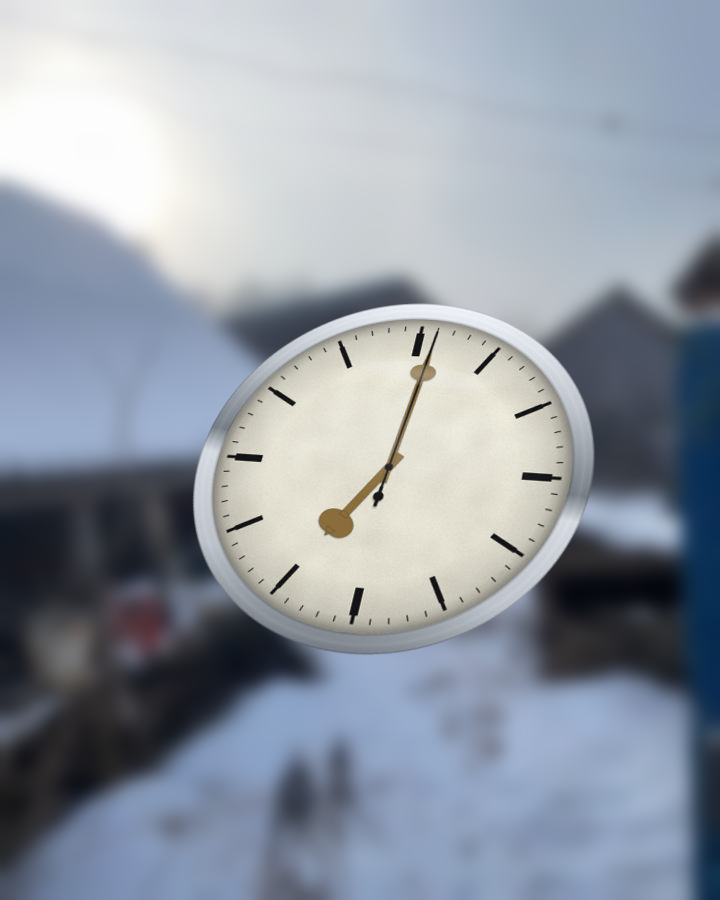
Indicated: 7,01,01
